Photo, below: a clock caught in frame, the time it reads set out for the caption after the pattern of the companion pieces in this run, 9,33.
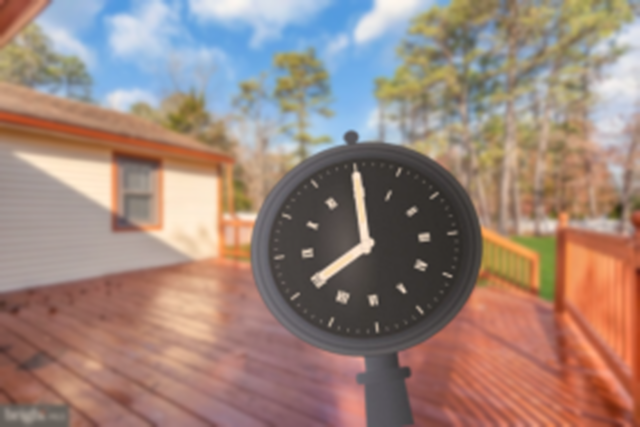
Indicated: 8,00
